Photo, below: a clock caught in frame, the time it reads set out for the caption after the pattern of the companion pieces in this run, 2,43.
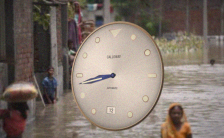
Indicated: 8,43
